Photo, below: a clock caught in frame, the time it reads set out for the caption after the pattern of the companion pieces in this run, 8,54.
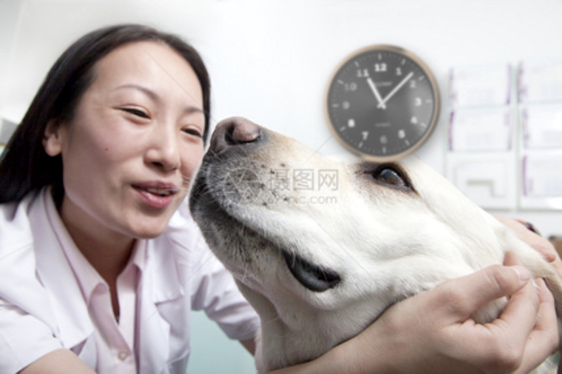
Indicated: 11,08
